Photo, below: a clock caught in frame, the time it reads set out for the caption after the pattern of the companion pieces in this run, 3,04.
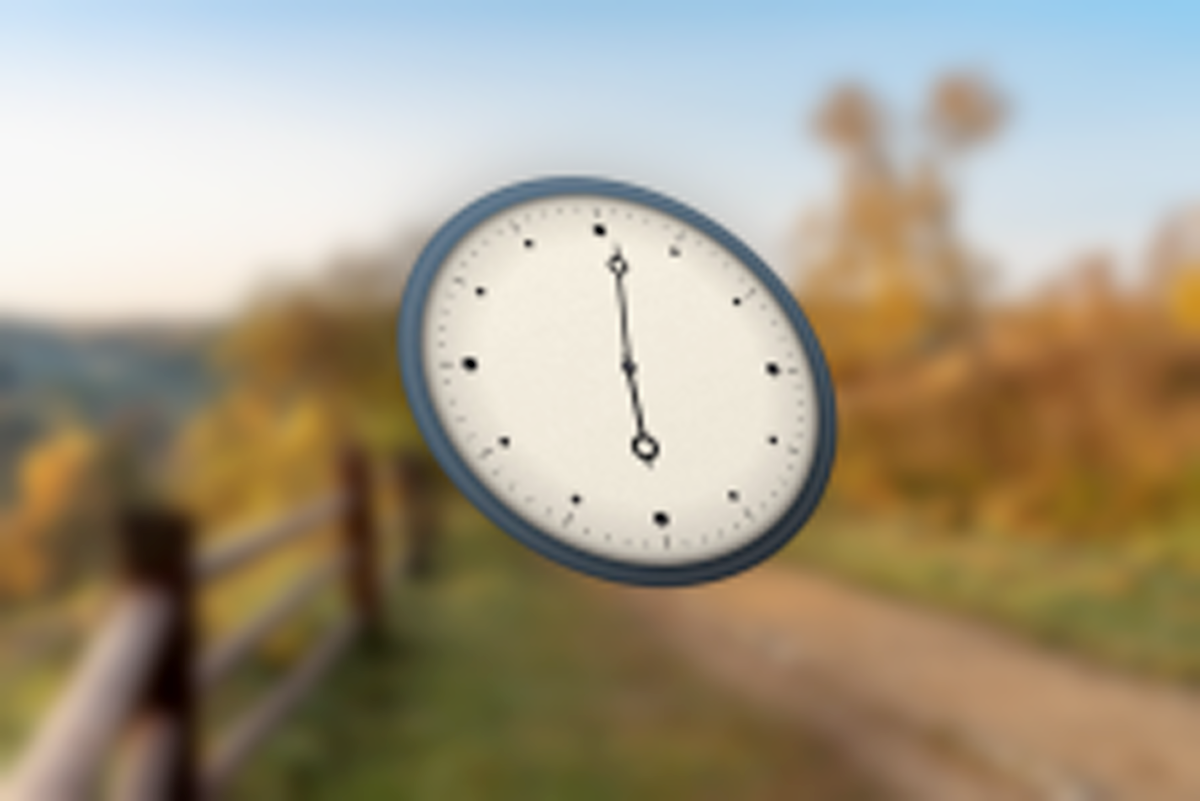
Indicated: 6,01
